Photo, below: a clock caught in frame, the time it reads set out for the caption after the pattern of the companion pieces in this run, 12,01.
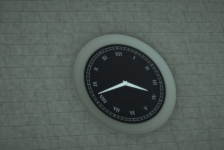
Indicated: 3,42
